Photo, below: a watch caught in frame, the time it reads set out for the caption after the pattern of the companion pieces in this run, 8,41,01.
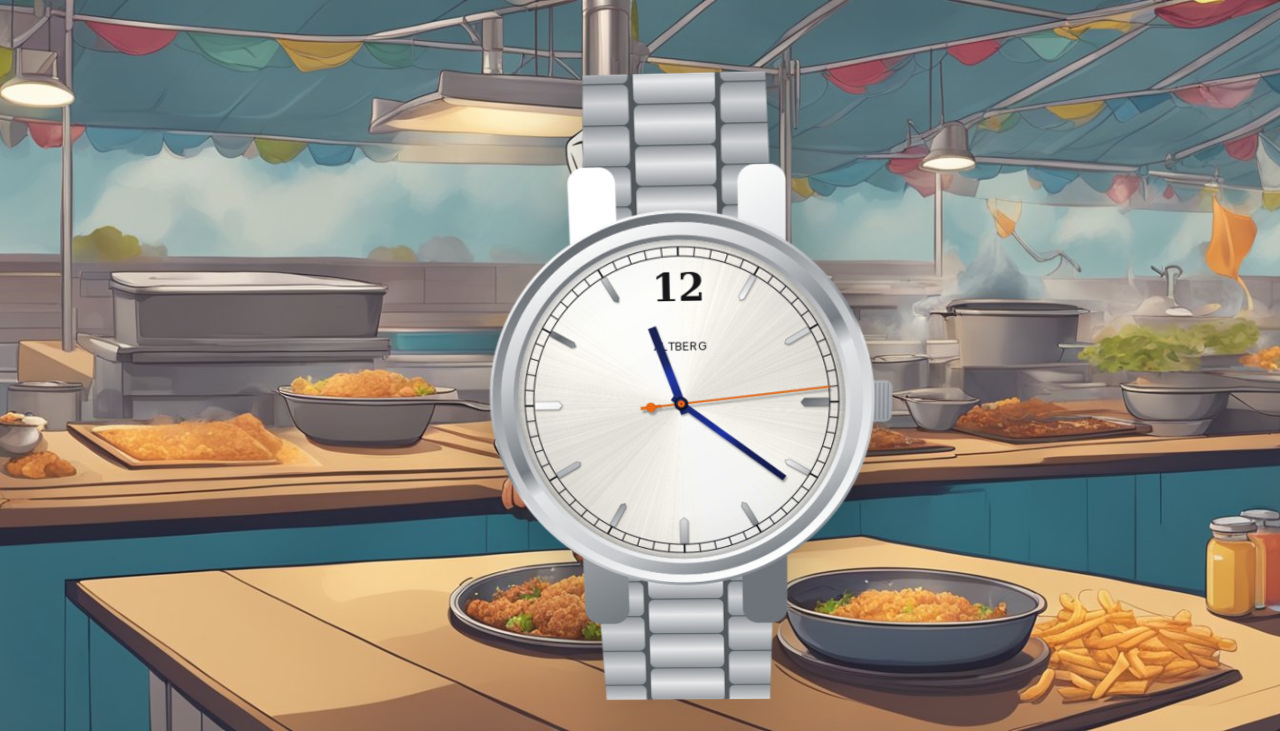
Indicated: 11,21,14
